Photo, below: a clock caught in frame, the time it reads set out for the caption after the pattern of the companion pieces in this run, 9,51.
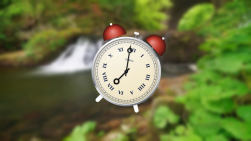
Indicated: 6,59
